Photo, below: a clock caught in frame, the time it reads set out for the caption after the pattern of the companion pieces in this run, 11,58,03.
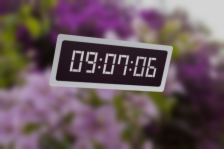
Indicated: 9,07,06
